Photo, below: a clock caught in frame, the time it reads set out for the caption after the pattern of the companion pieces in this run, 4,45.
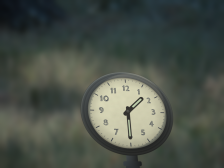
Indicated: 1,30
